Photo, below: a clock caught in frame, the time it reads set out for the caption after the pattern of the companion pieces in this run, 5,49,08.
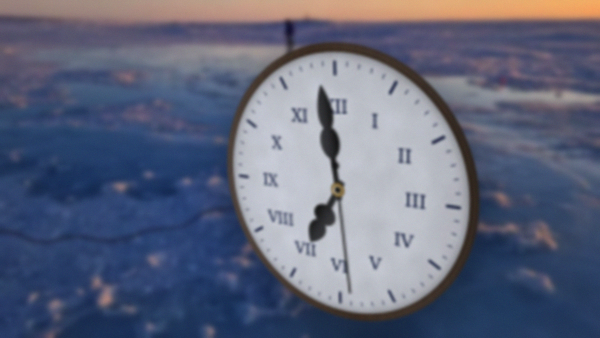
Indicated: 6,58,29
